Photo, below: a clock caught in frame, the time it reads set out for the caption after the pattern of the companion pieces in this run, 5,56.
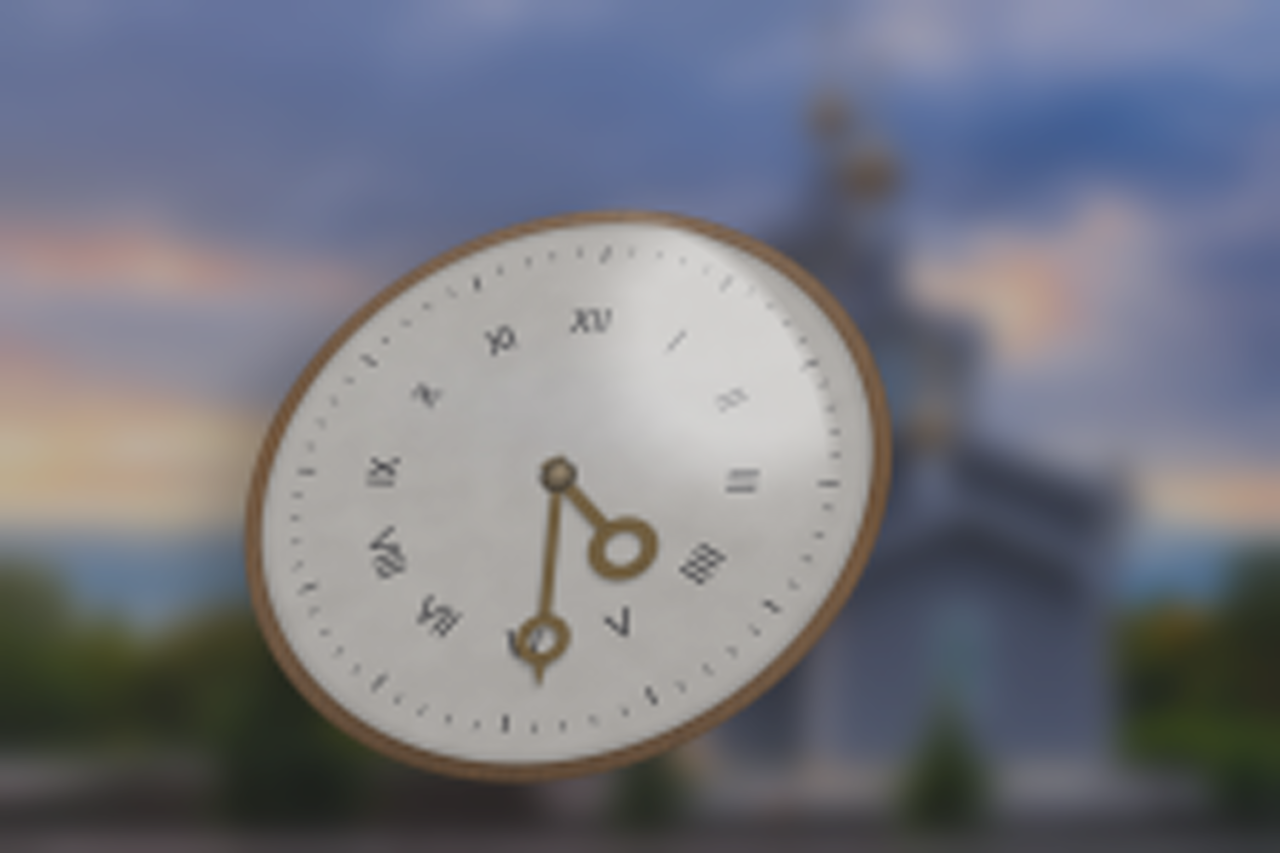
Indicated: 4,29
